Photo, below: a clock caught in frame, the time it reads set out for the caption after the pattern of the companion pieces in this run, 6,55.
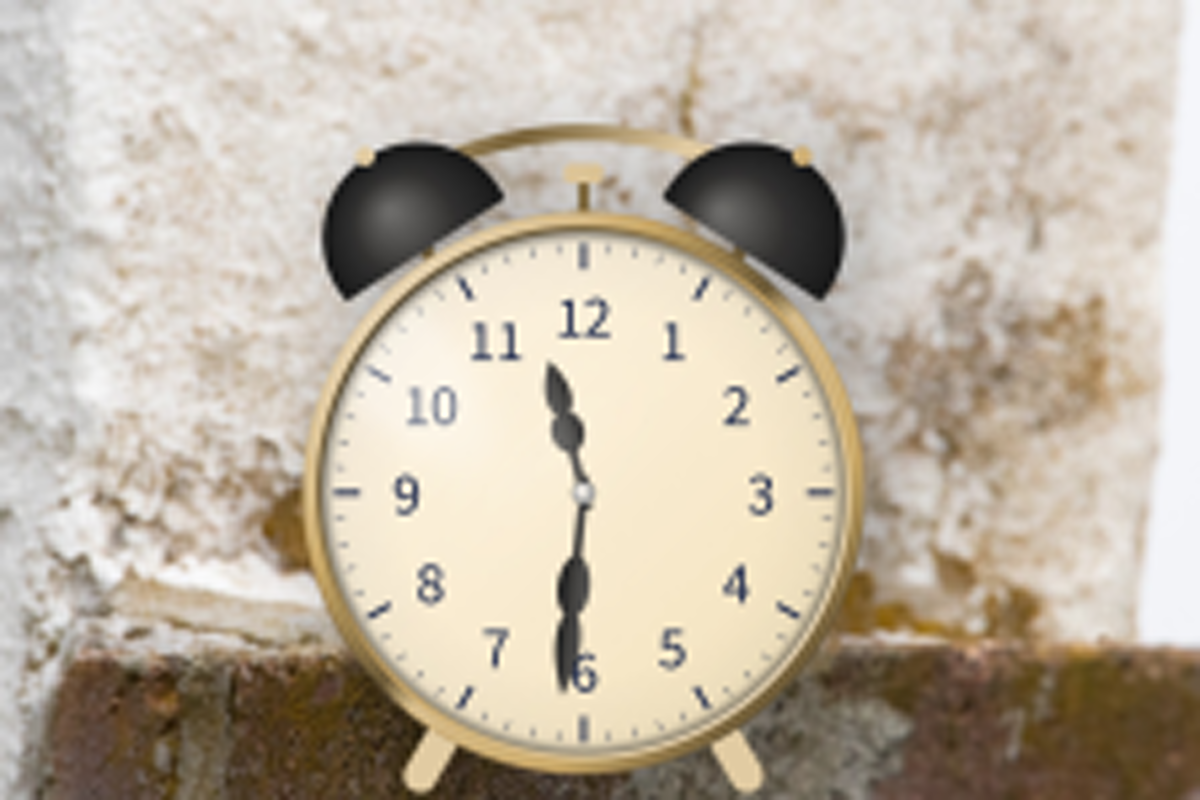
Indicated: 11,31
